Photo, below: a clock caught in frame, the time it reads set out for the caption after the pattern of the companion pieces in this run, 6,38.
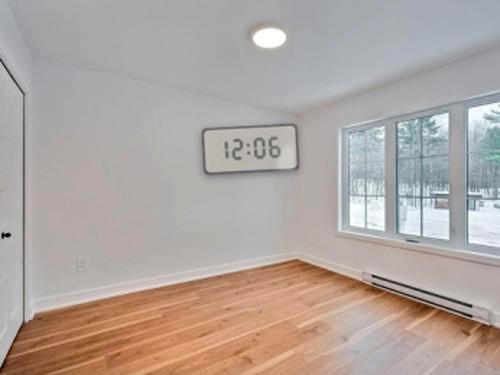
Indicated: 12,06
